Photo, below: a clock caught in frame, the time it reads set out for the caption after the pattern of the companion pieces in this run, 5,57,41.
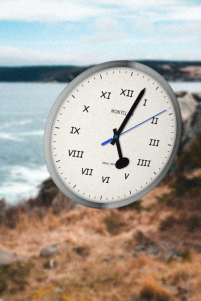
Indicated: 5,03,09
